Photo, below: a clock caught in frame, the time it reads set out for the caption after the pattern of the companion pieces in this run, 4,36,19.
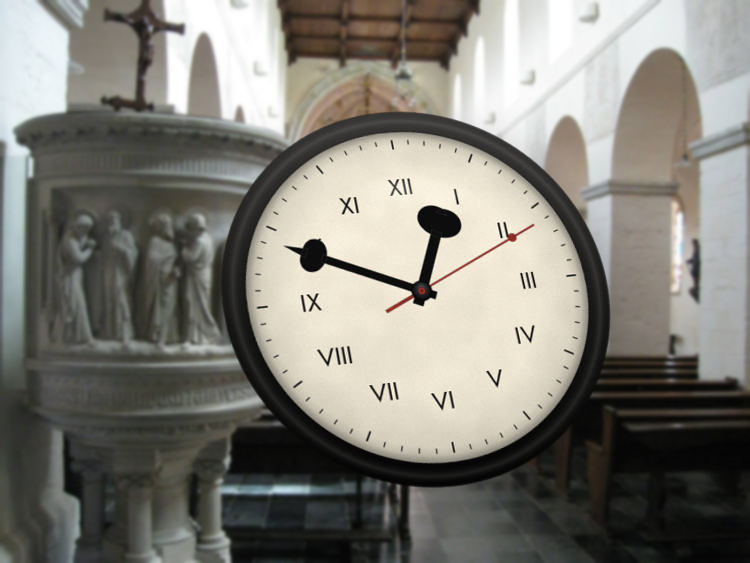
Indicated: 12,49,11
